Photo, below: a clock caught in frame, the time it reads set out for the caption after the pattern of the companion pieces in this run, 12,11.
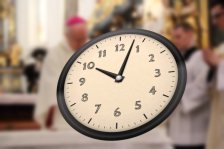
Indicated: 10,03
